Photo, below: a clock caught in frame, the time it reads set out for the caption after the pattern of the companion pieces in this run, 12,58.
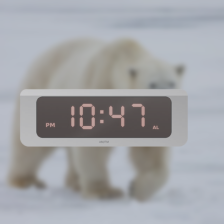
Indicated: 10,47
